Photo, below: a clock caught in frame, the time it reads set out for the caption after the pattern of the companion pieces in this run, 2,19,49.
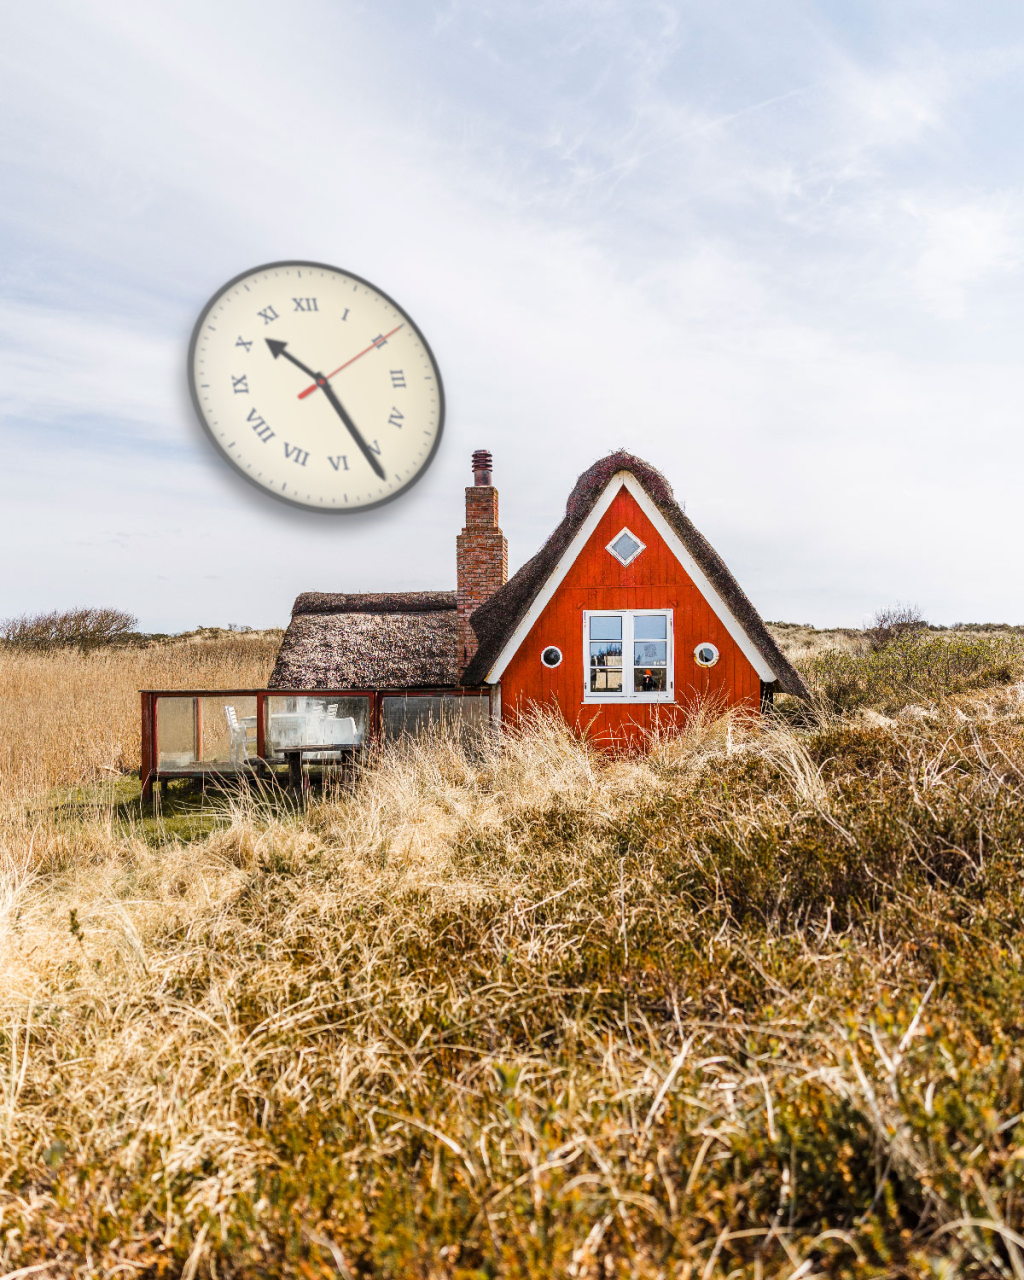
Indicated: 10,26,10
